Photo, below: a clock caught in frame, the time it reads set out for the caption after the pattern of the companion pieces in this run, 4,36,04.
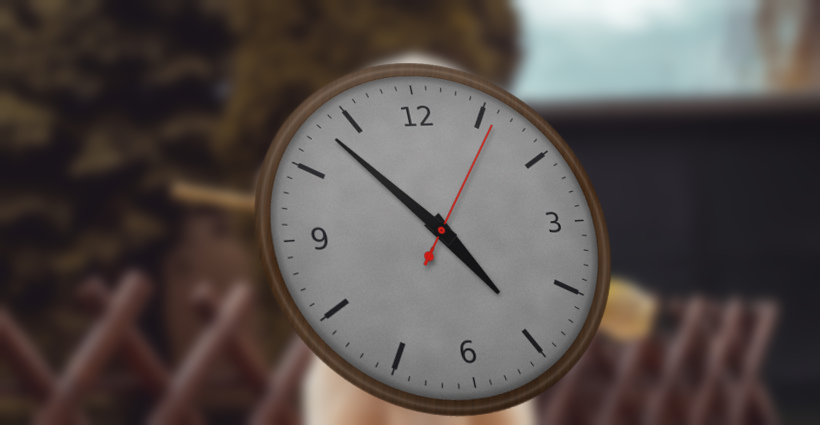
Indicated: 4,53,06
